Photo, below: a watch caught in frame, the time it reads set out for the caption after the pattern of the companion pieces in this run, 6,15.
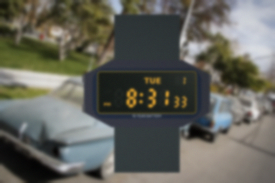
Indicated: 8,31
